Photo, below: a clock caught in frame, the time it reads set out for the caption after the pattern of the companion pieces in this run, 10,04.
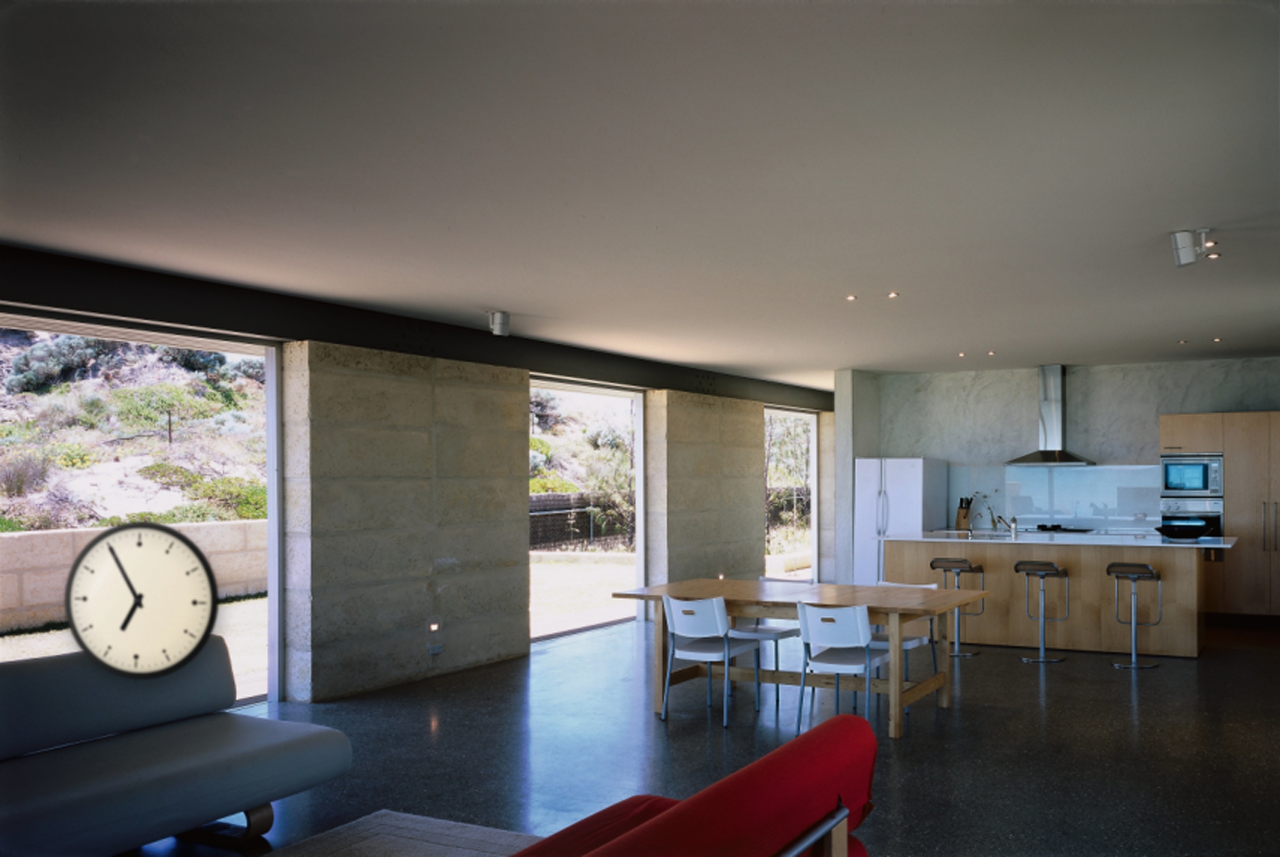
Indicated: 6,55
